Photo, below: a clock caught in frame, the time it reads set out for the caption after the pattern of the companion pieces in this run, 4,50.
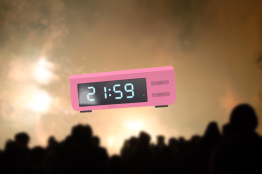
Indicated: 21,59
